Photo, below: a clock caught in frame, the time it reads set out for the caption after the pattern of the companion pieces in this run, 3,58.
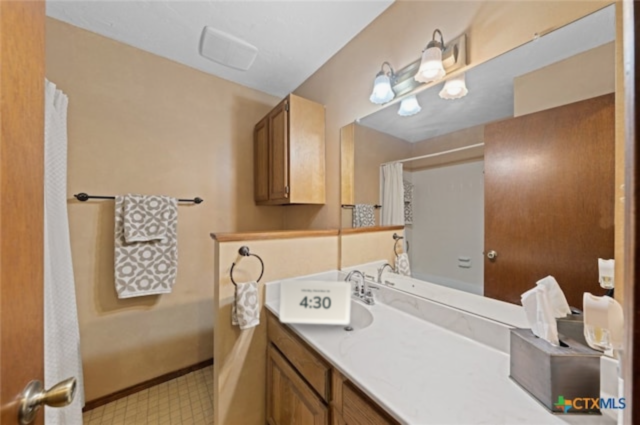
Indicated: 4,30
